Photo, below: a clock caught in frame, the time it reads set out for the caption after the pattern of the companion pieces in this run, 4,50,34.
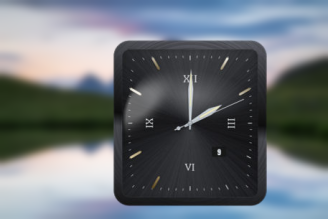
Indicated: 2,00,11
